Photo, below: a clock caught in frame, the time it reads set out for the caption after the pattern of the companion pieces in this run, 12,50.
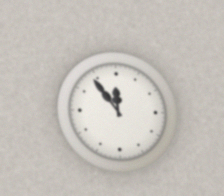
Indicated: 11,54
